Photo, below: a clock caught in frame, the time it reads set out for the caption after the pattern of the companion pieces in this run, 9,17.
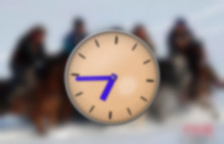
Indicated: 6,44
